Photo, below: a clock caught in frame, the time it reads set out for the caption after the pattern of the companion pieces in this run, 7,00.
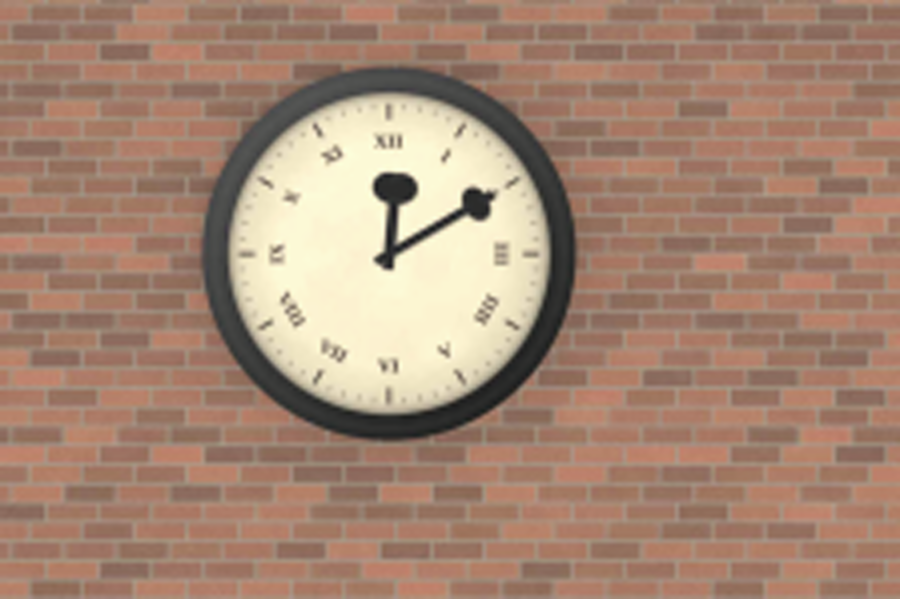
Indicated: 12,10
